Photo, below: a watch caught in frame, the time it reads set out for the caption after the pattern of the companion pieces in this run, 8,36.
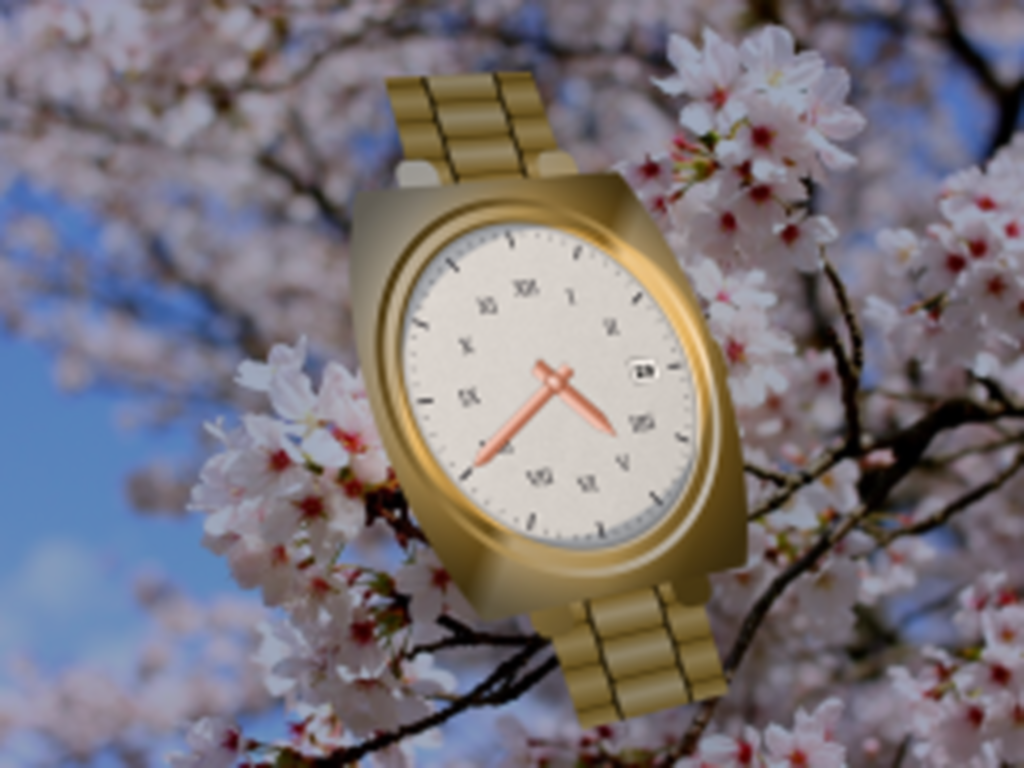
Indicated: 4,40
